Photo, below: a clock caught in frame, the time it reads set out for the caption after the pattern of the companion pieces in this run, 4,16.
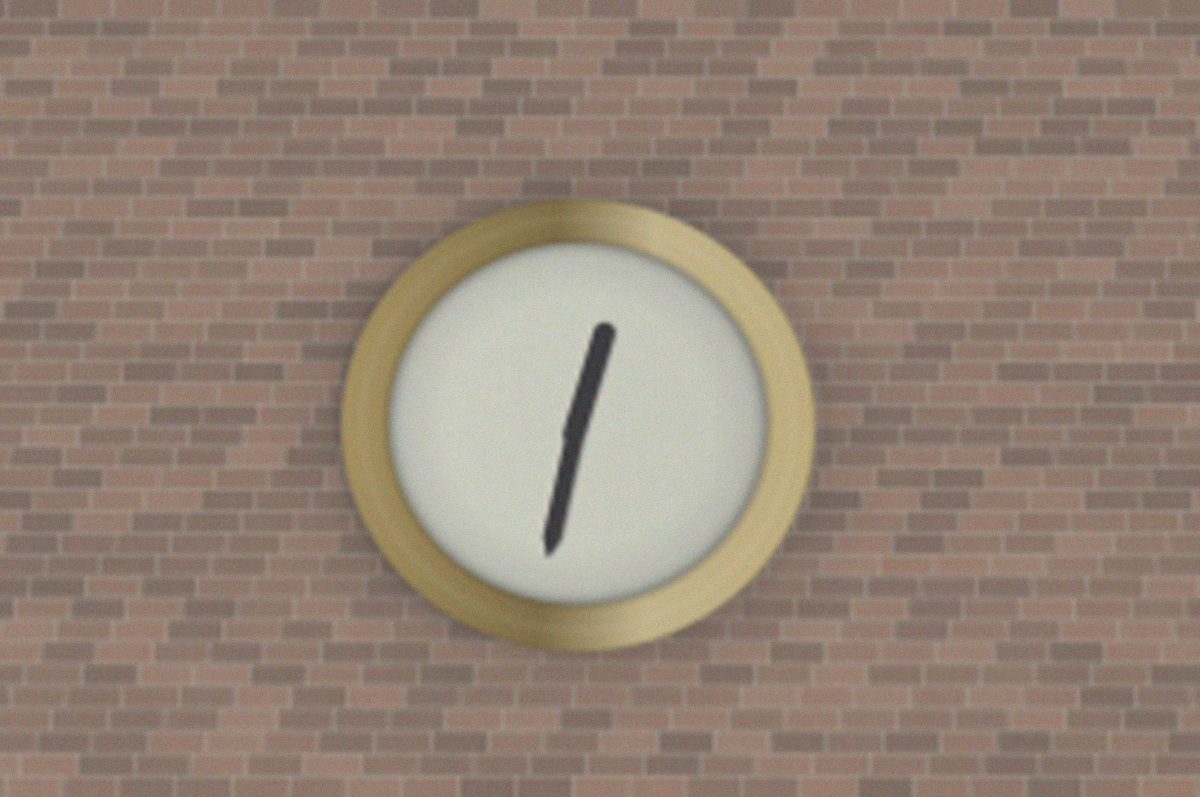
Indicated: 12,32
